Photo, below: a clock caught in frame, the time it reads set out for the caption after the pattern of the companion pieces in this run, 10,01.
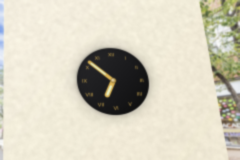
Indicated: 6,52
